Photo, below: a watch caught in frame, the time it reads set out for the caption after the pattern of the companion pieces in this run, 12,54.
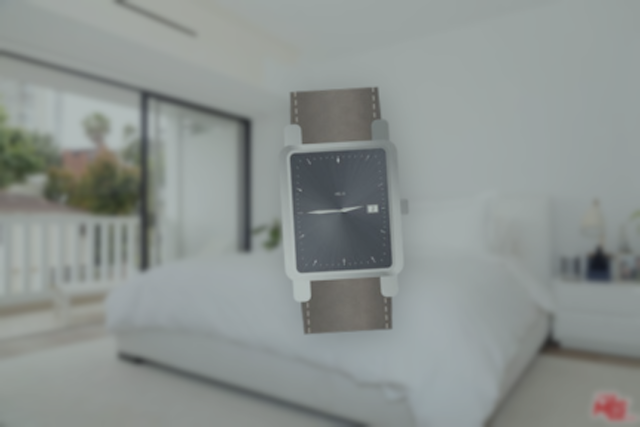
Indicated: 2,45
